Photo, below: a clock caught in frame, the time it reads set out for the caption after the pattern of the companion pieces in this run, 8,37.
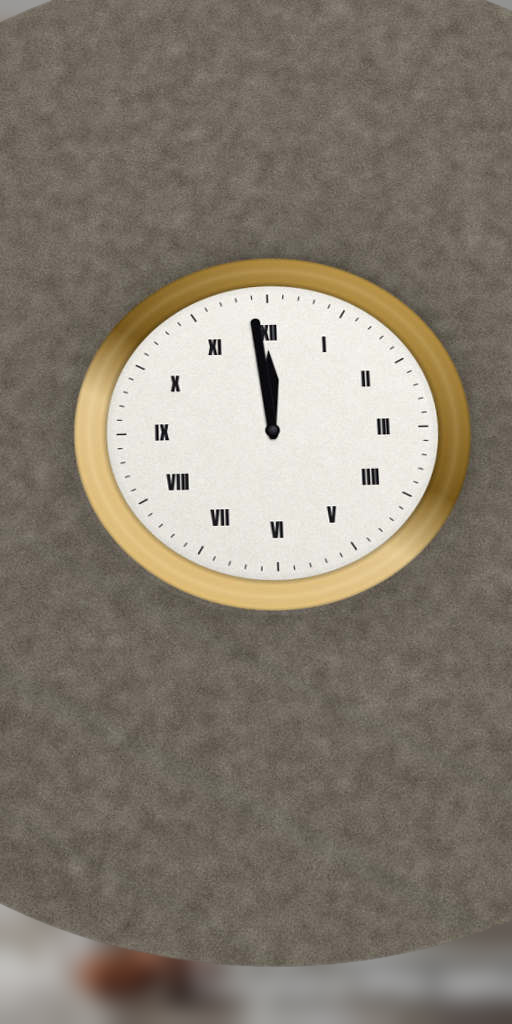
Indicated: 11,59
